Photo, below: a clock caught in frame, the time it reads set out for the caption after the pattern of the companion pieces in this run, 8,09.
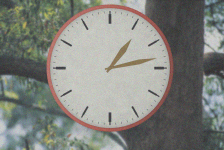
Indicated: 1,13
